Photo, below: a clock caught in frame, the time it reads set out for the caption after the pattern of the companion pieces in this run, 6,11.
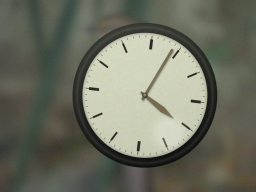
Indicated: 4,04
